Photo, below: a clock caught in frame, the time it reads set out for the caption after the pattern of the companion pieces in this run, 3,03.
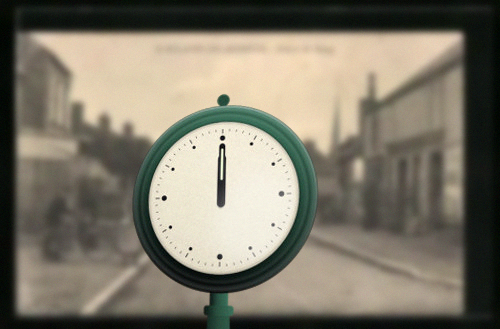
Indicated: 12,00
